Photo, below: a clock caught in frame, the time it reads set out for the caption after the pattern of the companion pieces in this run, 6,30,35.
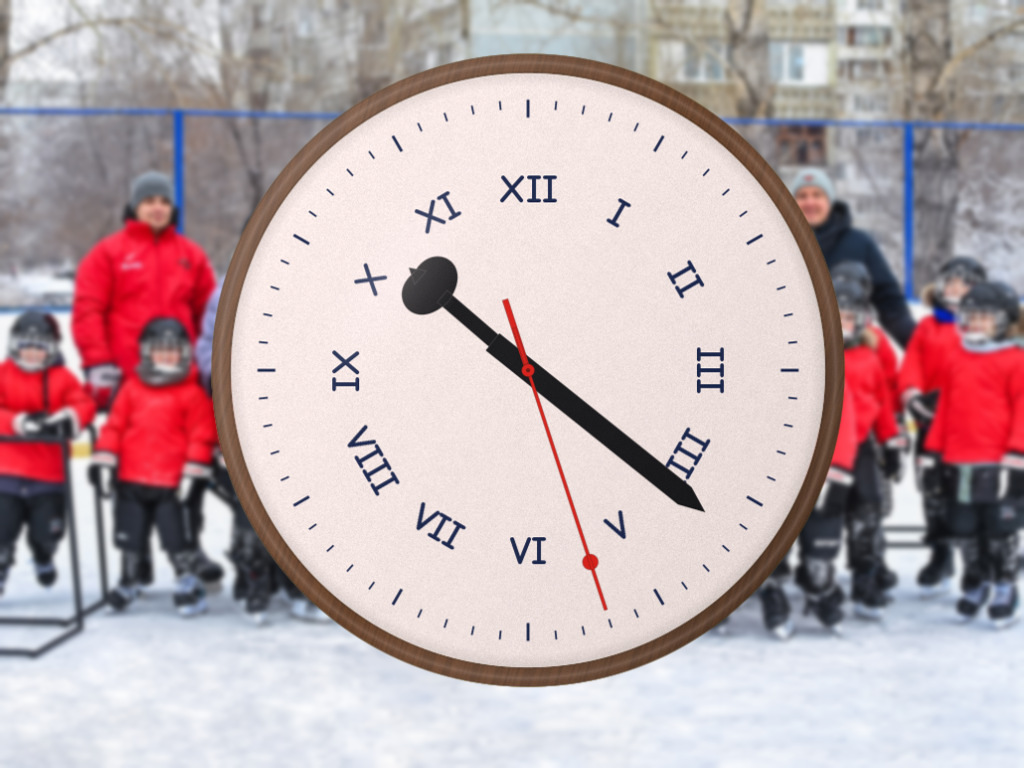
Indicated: 10,21,27
